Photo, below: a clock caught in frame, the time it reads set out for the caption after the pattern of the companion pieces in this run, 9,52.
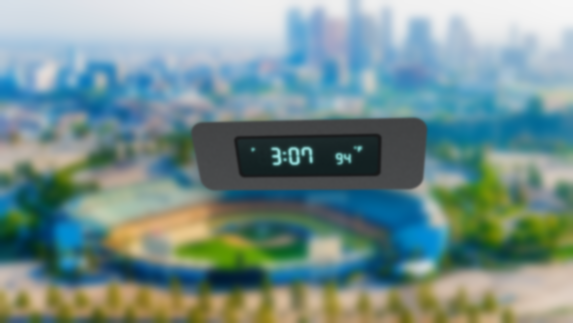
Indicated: 3,07
